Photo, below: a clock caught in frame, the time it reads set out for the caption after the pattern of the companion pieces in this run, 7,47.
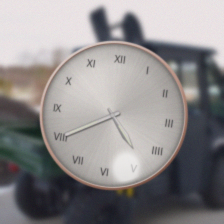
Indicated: 4,40
